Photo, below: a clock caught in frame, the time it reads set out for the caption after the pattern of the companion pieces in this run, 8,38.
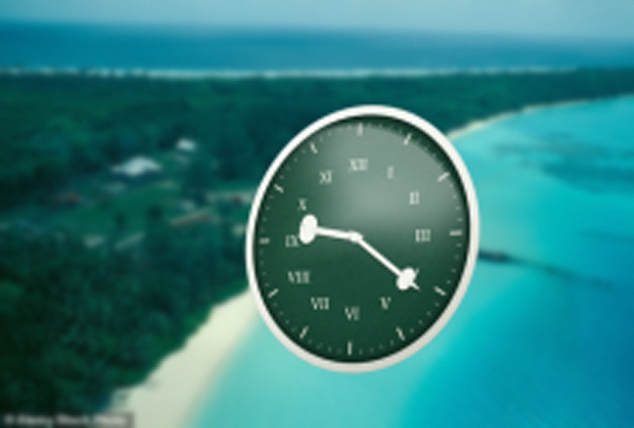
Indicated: 9,21
